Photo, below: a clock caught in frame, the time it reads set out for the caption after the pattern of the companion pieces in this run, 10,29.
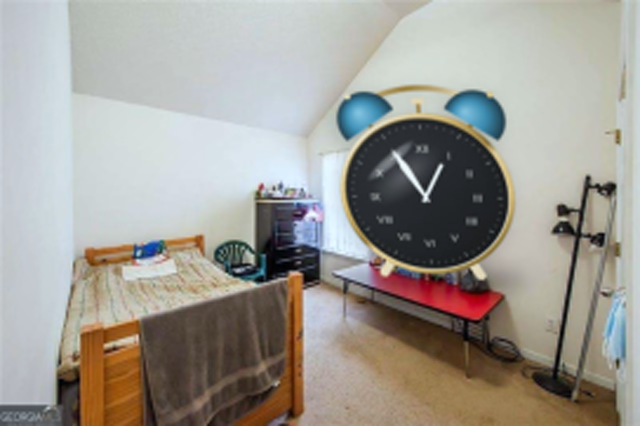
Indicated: 12,55
